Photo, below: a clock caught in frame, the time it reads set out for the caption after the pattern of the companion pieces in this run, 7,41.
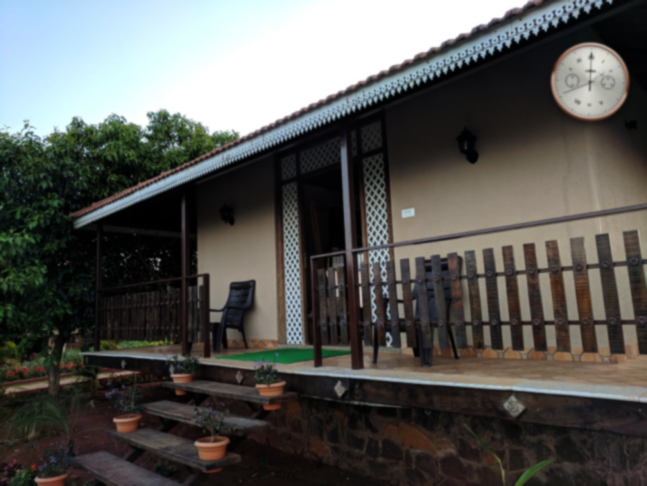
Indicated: 1,41
